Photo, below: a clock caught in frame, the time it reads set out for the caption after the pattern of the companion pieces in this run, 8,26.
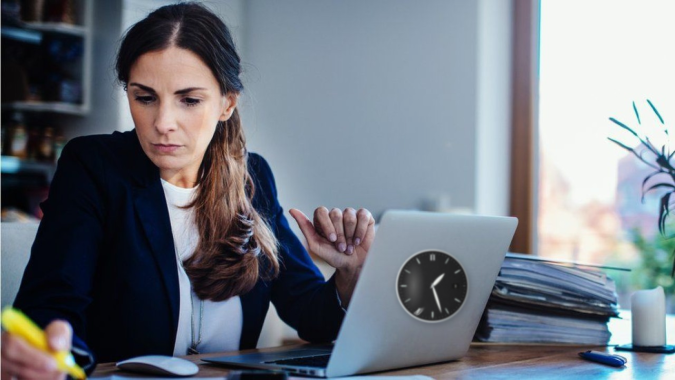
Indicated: 1,27
